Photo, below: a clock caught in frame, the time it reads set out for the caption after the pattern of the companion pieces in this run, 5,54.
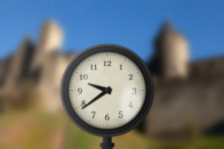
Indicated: 9,39
